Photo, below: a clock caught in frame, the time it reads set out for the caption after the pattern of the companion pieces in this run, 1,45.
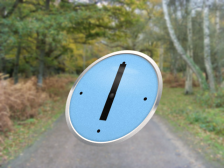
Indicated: 6,00
